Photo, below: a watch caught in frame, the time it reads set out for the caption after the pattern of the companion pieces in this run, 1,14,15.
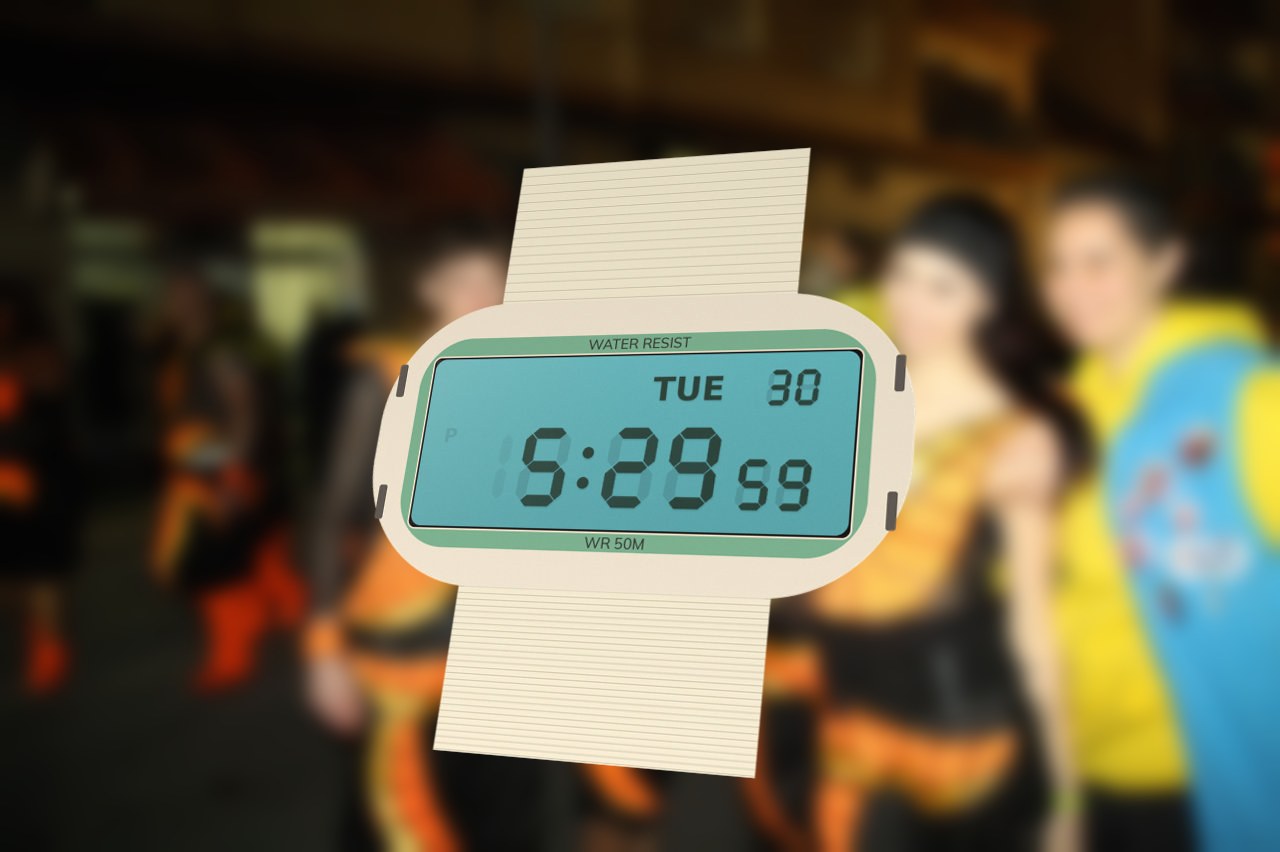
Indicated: 5,29,59
